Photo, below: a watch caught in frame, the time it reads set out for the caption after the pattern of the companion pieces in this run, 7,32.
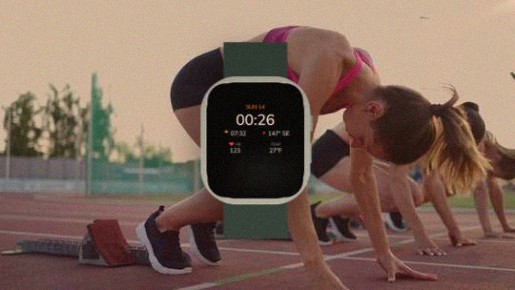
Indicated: 0,26
